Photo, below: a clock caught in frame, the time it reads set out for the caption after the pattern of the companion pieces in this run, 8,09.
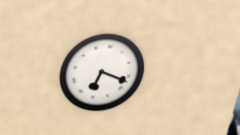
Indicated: 6,17
